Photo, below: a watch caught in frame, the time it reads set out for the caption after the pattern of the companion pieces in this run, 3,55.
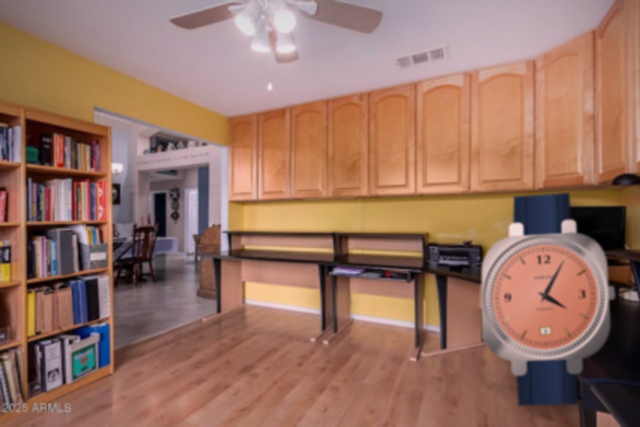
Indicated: 4,05
